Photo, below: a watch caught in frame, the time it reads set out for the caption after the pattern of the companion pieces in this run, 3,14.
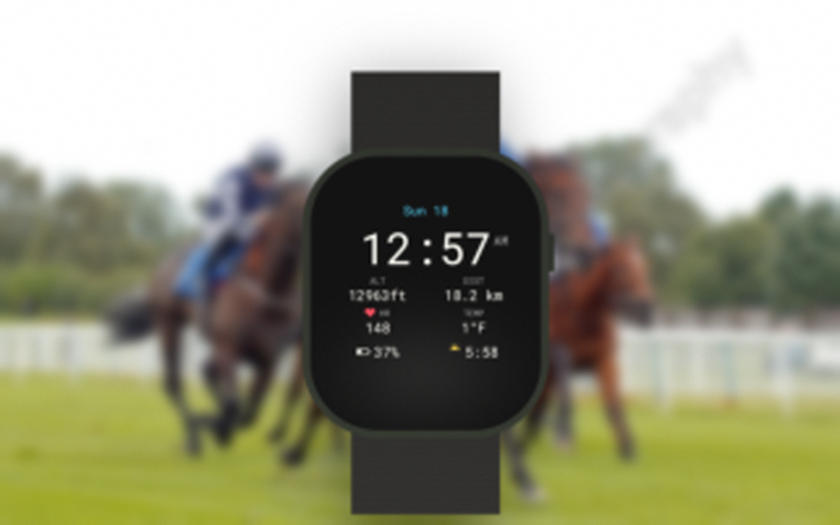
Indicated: 12,57
